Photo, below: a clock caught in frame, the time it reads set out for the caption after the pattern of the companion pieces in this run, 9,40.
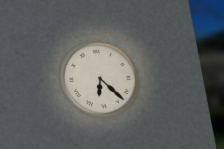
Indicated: 6,23
